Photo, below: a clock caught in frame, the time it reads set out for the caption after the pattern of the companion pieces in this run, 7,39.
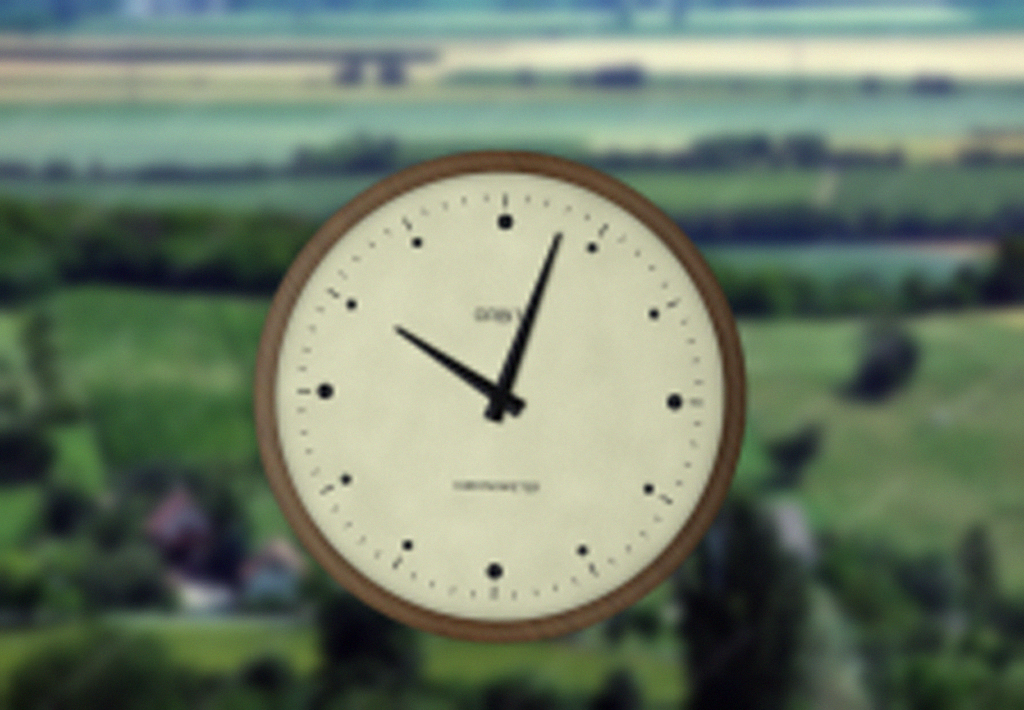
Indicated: 10,03
